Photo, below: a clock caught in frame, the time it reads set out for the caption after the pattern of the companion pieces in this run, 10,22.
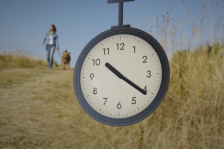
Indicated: 10,21
